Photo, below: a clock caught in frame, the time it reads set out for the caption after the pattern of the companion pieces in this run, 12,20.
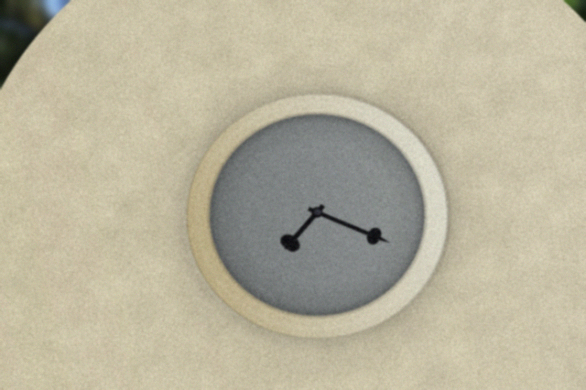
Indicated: 7,19
